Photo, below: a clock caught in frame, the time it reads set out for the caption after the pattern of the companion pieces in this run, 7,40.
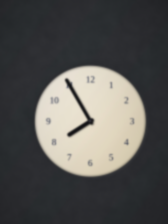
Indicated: 7,55
